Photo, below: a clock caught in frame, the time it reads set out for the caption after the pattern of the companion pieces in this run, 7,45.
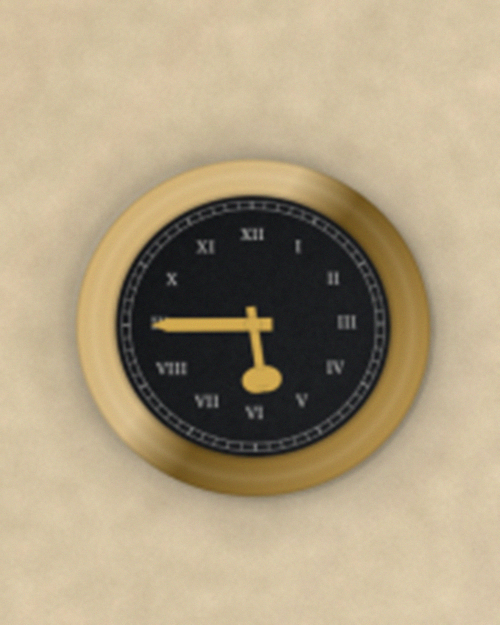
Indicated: 5,45
